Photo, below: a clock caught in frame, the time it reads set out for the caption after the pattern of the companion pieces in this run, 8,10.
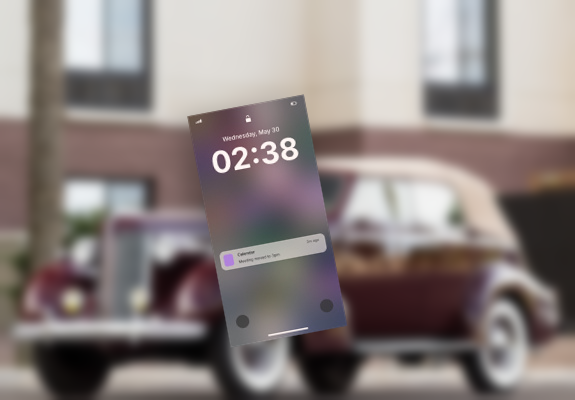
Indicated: 2,38
